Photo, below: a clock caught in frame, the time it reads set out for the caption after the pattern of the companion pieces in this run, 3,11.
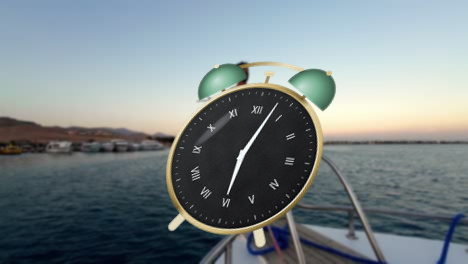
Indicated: 6,03
